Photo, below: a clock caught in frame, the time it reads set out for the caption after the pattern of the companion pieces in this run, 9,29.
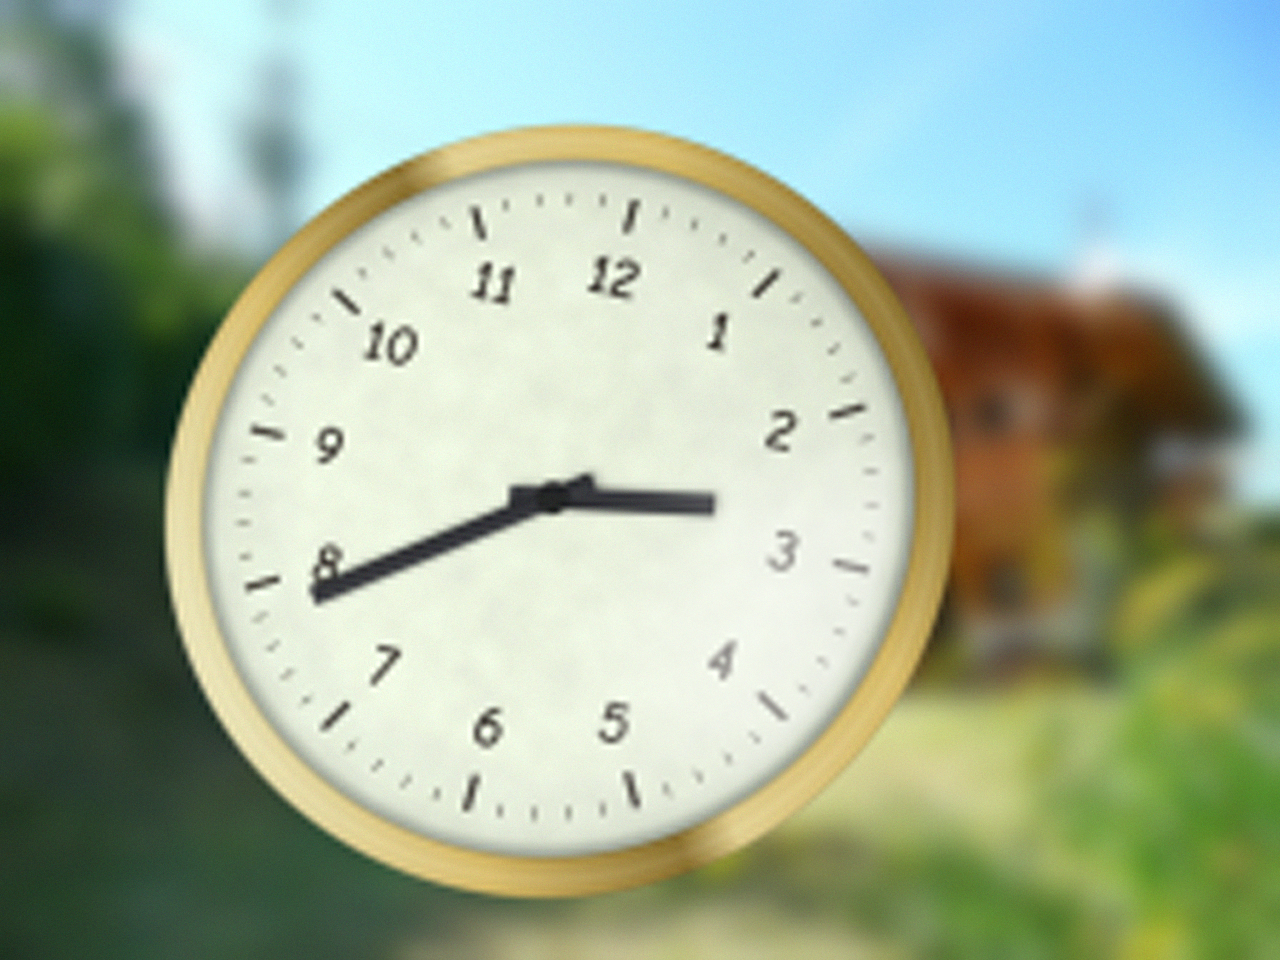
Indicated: 2,39
